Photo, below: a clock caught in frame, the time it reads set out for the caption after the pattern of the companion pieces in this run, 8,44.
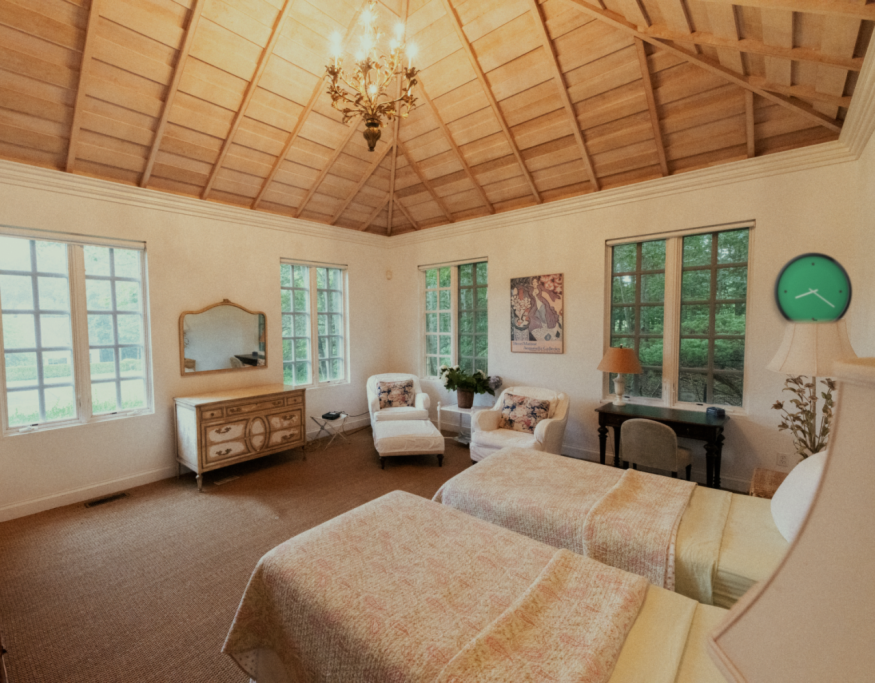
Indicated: 8,21
